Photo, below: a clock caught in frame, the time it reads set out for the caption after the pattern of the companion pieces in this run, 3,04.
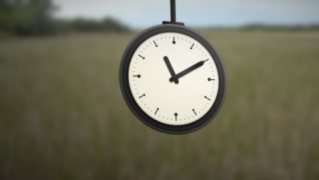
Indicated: 11,10
